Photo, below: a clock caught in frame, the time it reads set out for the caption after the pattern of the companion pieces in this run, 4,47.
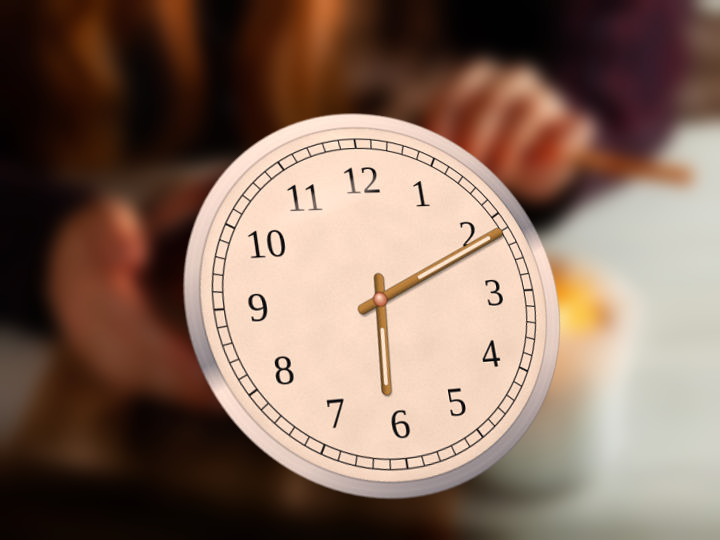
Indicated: 6,11
